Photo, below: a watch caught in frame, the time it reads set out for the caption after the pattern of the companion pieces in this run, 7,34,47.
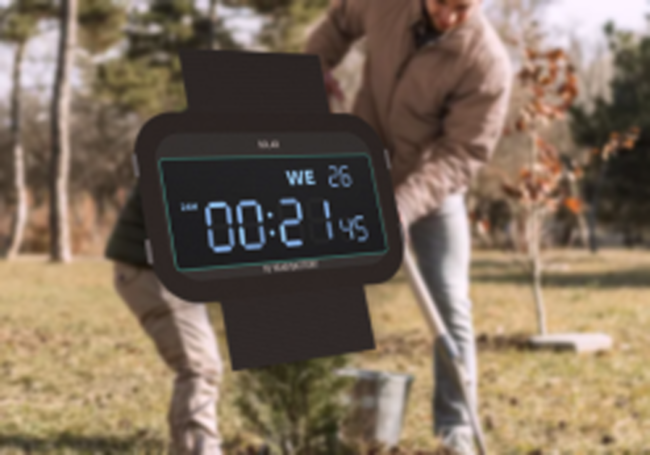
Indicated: 0,21,45
